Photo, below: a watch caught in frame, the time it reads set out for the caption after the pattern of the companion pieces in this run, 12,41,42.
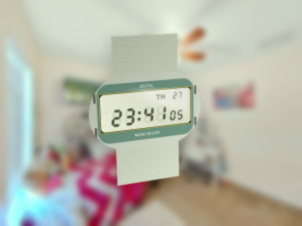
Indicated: 23,41,05
